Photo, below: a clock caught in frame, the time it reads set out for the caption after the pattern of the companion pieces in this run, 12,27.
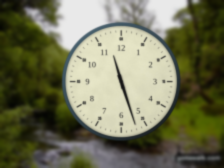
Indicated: 11,27
